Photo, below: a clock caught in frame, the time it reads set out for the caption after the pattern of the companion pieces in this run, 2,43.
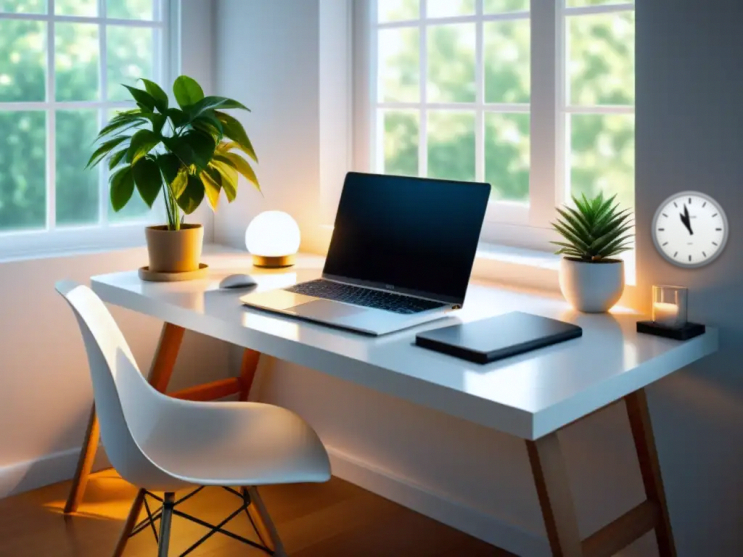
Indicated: 10,58
